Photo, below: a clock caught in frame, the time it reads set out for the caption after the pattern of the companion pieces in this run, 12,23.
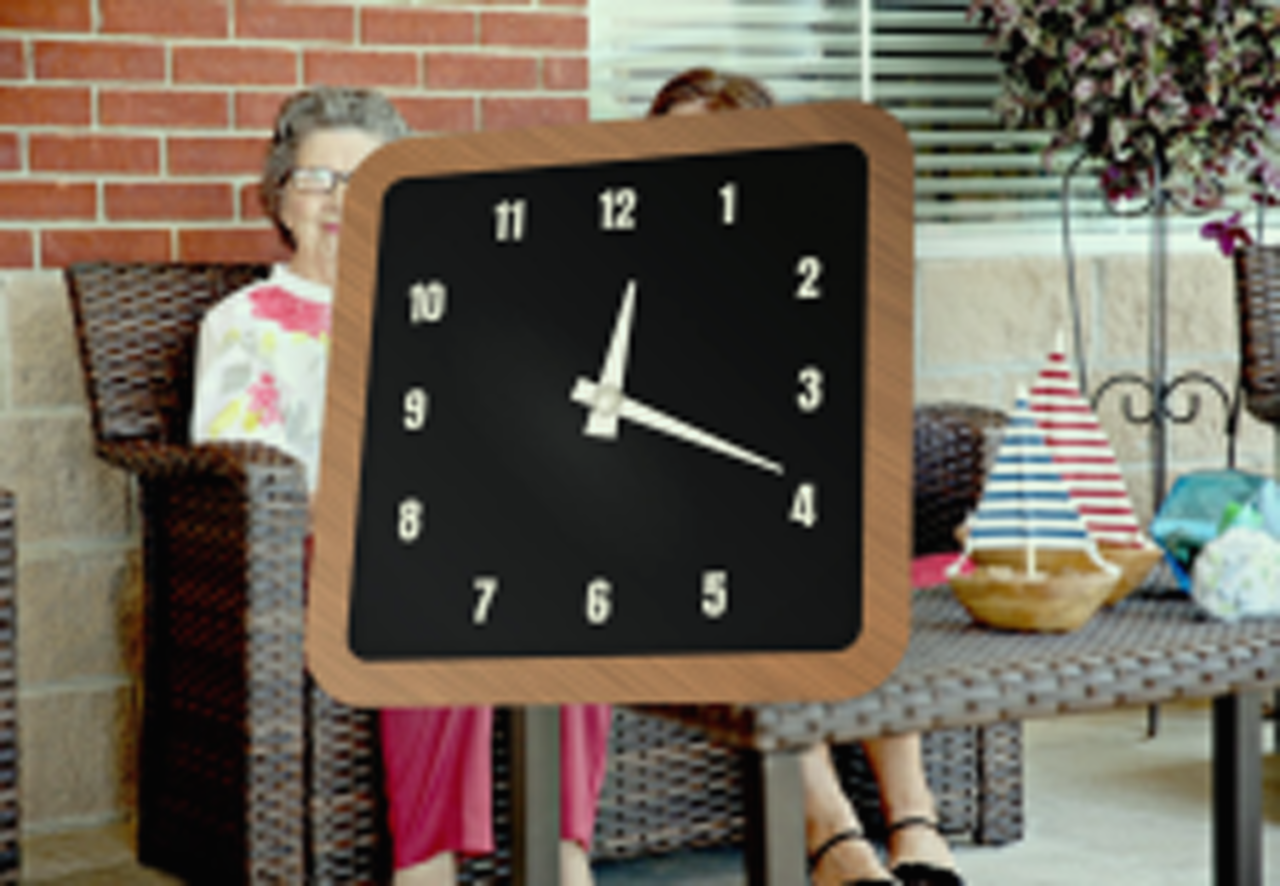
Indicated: 12,19
